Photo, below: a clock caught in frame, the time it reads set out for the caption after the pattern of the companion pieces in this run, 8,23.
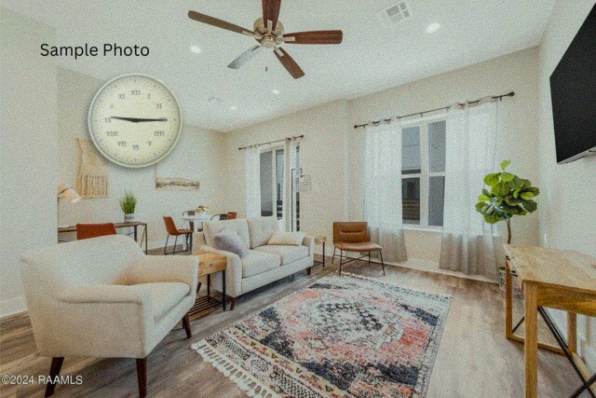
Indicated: 9,15
